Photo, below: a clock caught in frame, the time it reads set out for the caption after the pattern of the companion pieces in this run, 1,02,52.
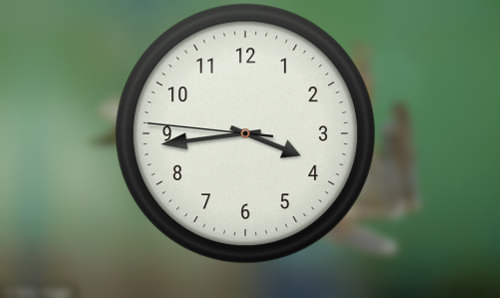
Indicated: 3,43,46
